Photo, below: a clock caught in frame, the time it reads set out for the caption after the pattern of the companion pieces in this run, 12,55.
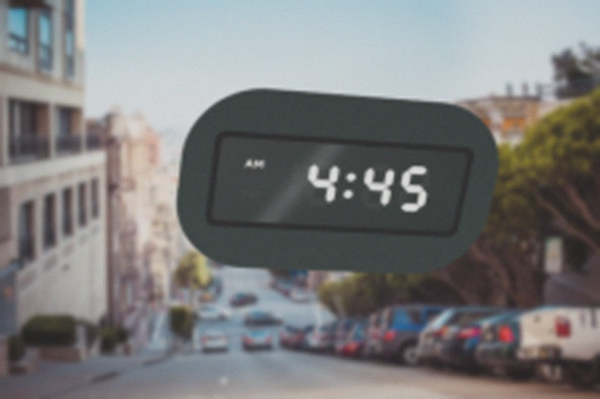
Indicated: 4,45
